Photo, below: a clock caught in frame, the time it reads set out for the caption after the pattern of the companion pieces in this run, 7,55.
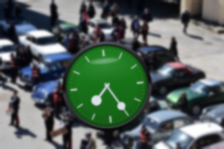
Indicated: 7,25
